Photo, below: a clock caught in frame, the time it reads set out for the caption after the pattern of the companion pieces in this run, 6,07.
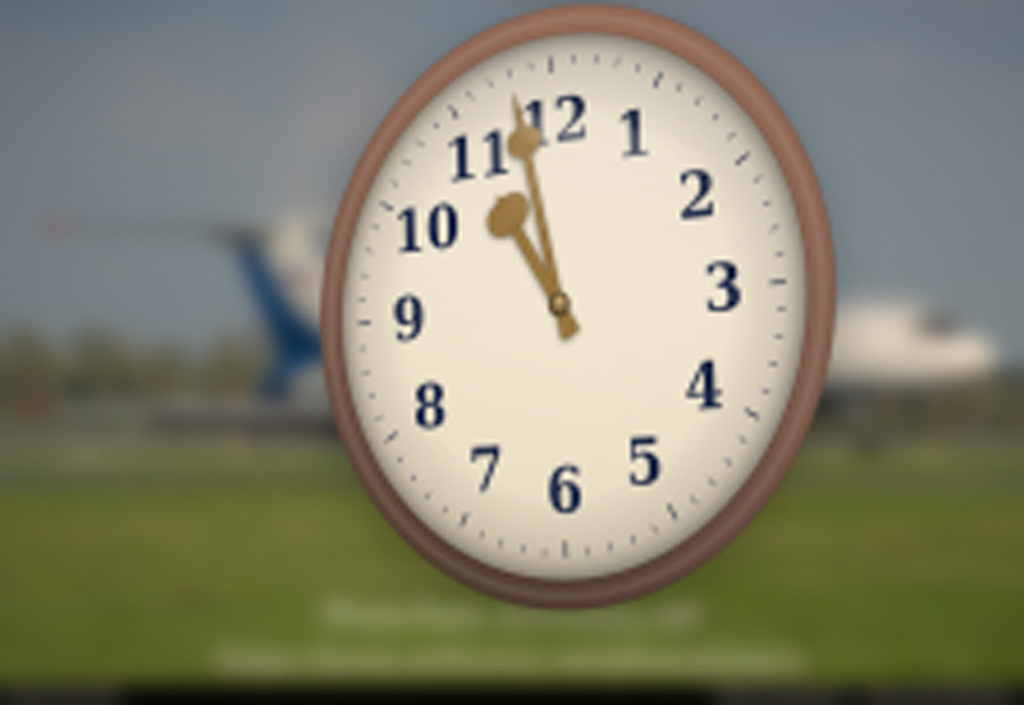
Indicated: 10,58
